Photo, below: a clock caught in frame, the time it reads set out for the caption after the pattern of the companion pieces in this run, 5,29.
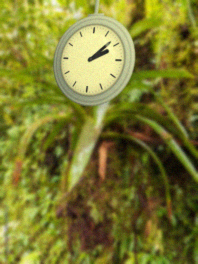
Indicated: 2,08
